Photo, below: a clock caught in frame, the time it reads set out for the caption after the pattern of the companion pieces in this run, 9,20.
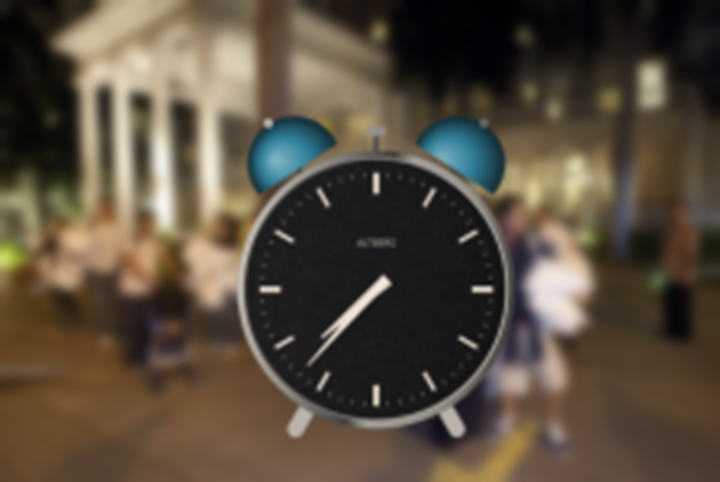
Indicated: 7,37
